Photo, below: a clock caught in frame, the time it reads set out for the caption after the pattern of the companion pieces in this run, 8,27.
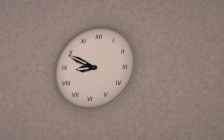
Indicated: 8,49
